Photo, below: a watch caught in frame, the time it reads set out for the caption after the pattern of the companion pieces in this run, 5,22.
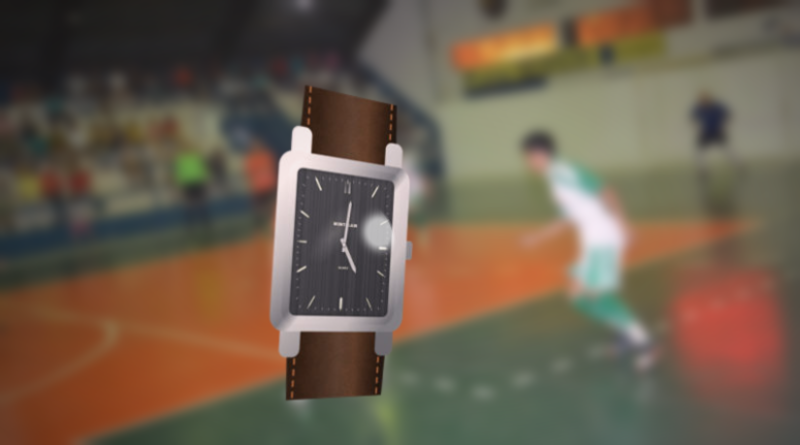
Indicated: 5,01
